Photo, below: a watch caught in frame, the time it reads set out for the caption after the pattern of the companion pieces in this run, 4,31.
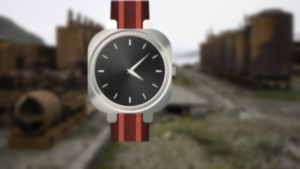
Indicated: 4,08
